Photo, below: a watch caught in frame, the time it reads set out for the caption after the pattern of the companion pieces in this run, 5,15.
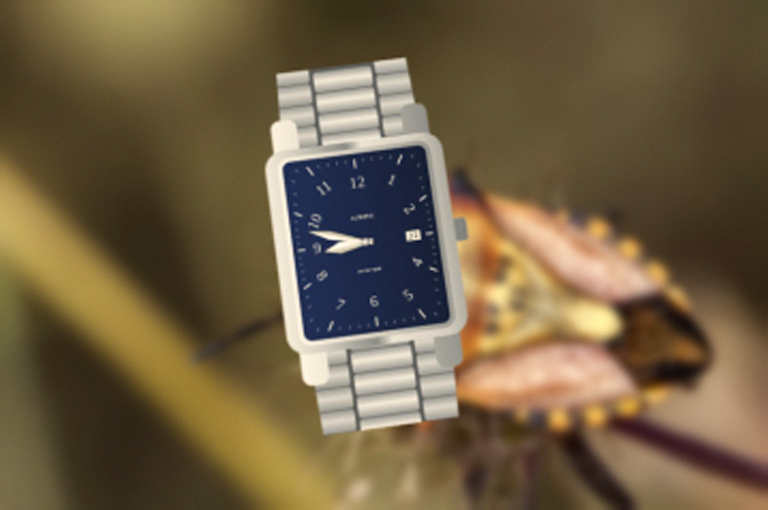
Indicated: 8,48
